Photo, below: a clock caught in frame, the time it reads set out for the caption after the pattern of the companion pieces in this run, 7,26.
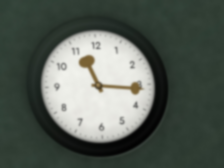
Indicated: 11,16
